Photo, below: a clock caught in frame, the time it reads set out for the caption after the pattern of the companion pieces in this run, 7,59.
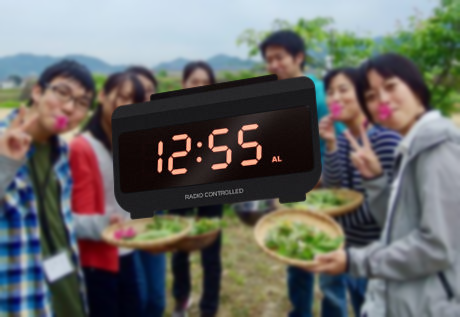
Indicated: 12,55
